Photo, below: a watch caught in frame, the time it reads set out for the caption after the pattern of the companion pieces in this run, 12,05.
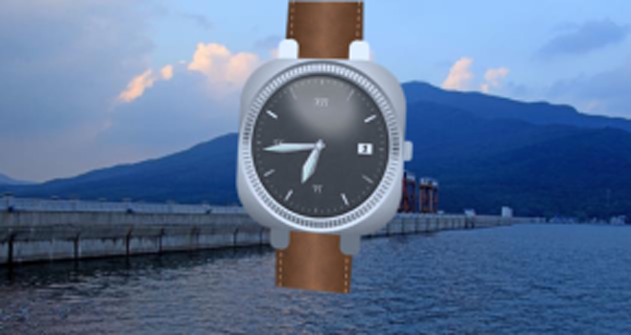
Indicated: 6,44
